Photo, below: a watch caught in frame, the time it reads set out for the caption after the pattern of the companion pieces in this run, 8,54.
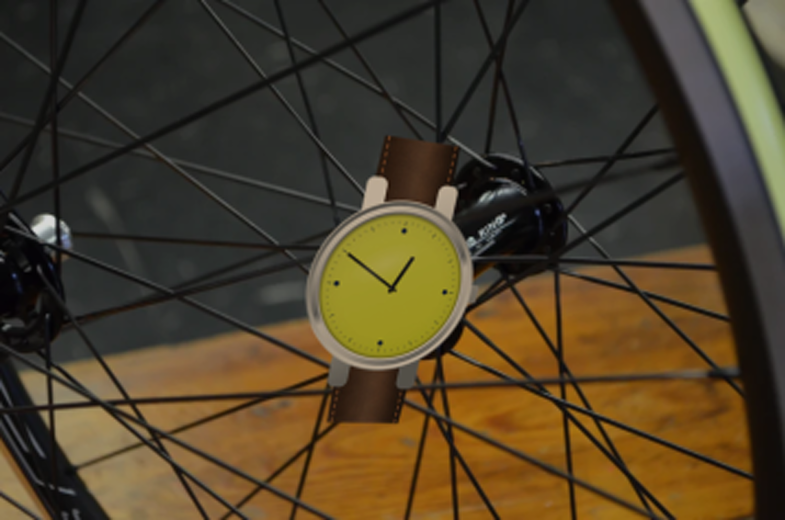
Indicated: 12,50
